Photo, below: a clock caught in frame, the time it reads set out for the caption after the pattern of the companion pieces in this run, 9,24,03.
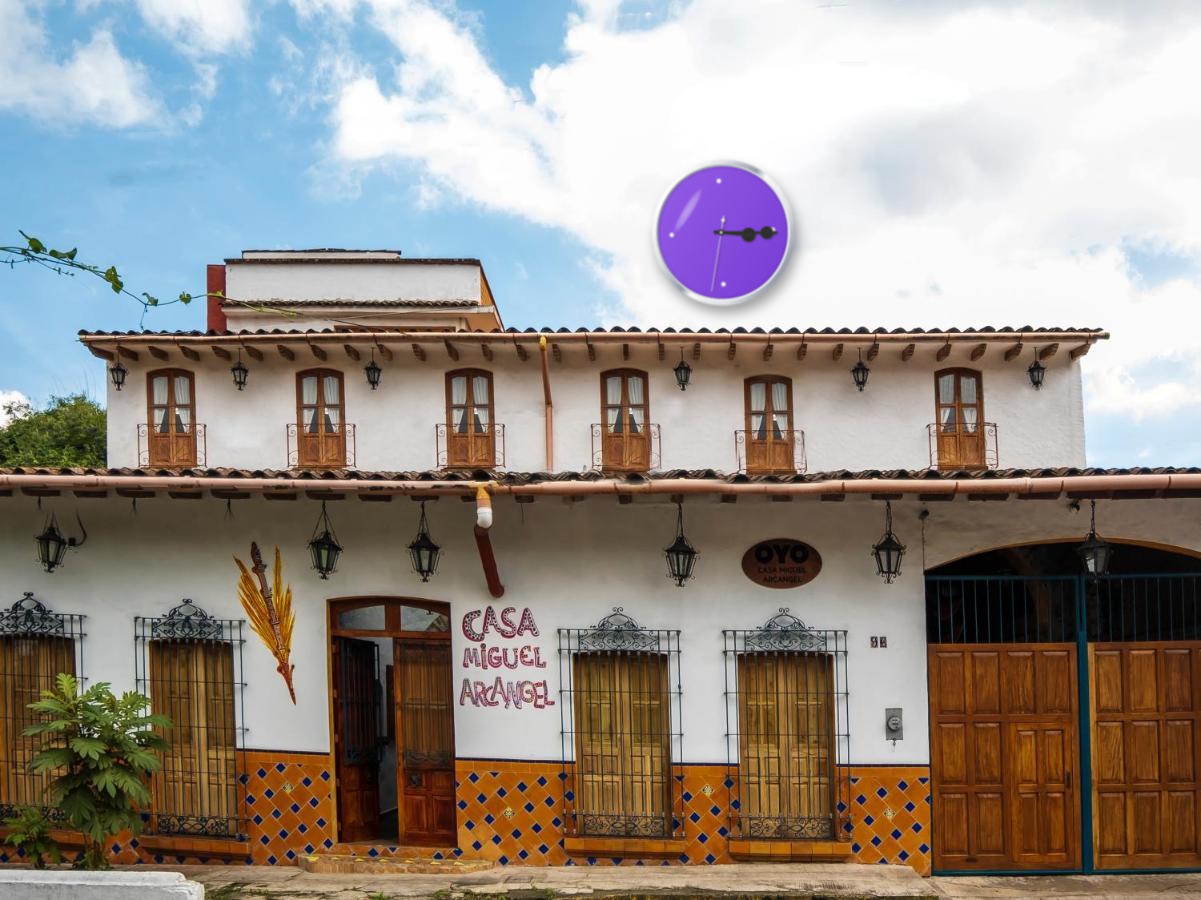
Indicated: 3,15,32
